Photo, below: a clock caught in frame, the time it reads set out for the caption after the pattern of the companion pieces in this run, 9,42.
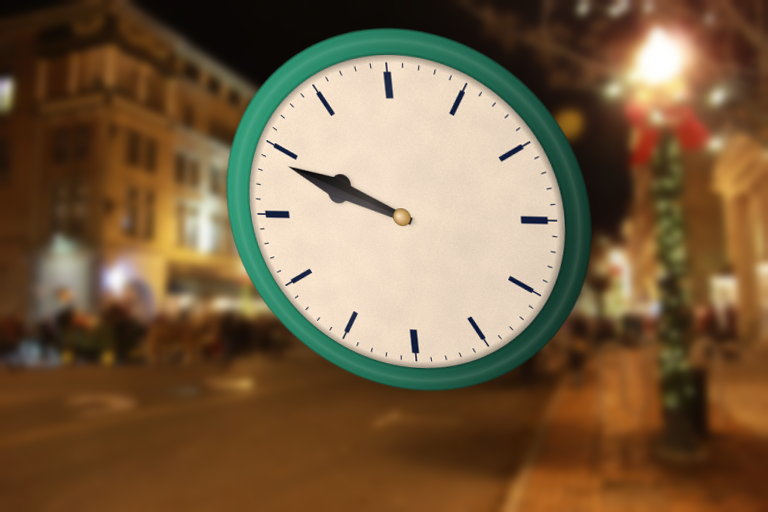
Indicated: 9,49
